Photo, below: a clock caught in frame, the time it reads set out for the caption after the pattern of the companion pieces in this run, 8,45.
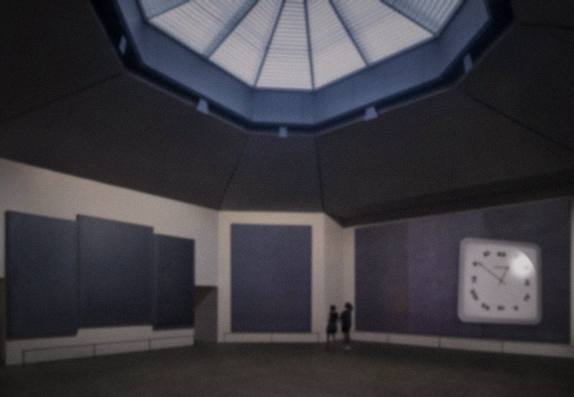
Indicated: 12,51
